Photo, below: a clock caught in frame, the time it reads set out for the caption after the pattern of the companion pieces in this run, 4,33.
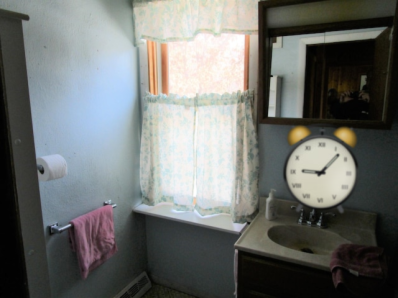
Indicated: 9,07
